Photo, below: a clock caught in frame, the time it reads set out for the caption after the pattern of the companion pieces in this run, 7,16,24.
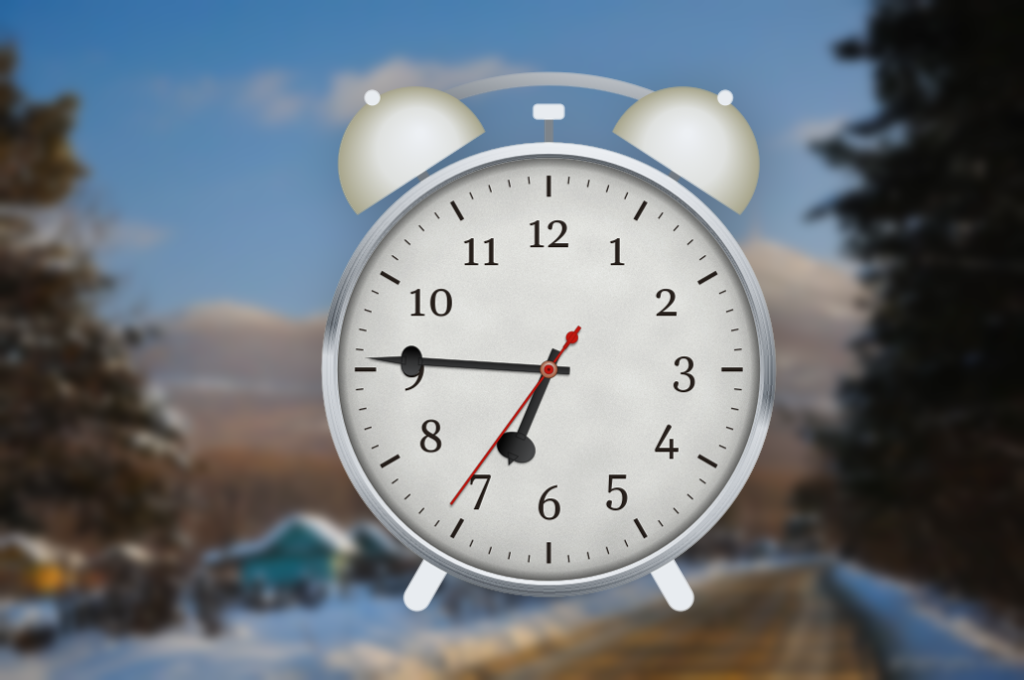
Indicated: 6,45,36
